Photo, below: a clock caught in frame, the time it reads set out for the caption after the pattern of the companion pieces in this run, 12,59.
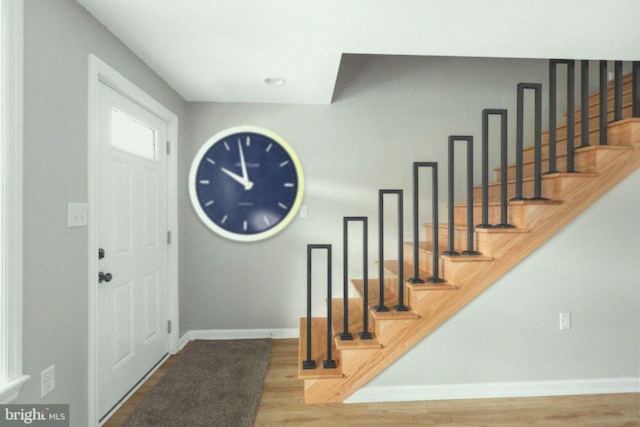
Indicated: 9,58
